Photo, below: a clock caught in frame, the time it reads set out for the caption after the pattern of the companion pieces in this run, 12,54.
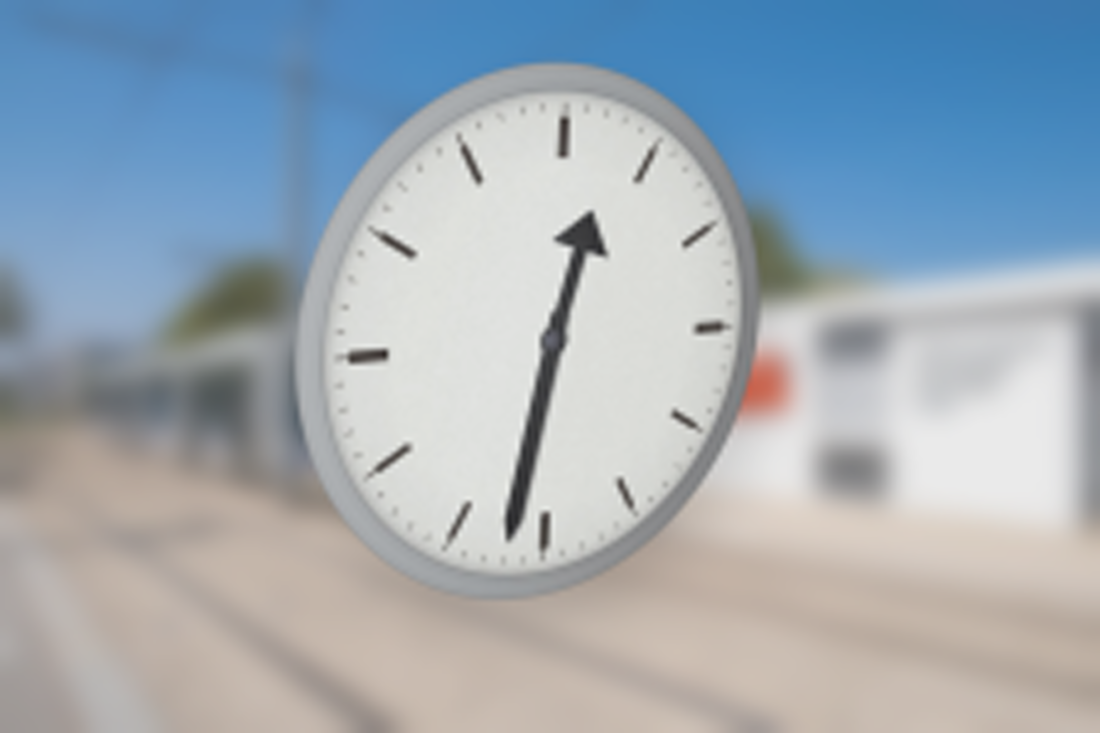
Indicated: 12,32
